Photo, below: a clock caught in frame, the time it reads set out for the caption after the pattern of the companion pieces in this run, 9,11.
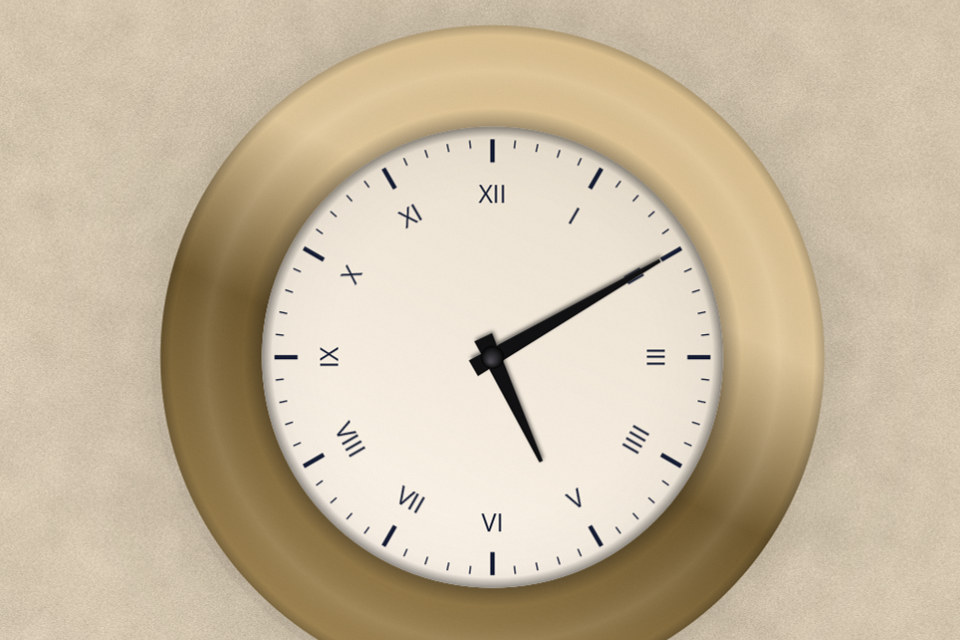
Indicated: 5,10
